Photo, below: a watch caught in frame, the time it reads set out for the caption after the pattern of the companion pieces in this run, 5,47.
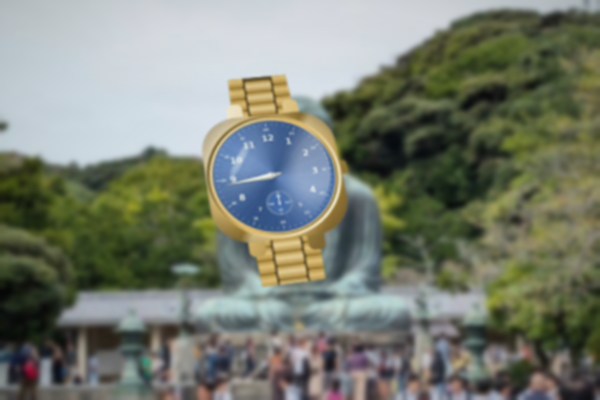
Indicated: 8,44
